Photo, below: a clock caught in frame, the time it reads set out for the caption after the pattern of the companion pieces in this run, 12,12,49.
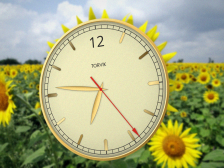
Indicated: 6,46,24
